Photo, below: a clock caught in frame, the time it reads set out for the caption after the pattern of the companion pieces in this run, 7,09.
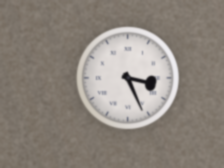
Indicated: 3,26
